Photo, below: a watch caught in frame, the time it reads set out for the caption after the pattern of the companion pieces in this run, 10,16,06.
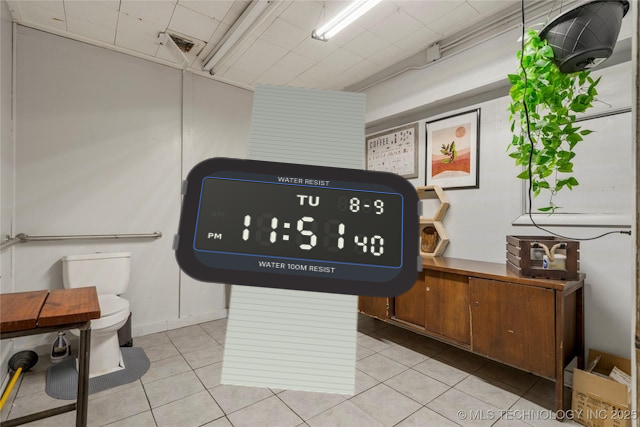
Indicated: 11,51,40
